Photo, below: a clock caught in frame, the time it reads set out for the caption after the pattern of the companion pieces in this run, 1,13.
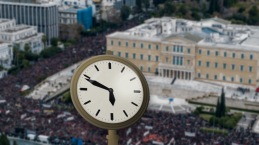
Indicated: 5,49
